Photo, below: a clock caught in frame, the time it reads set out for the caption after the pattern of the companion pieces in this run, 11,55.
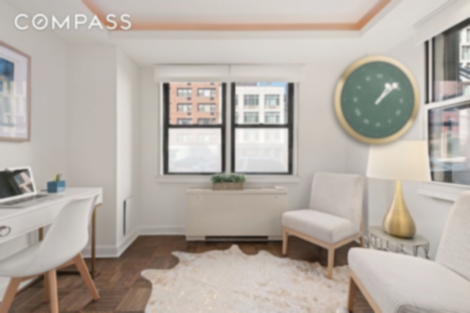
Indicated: 1,08
